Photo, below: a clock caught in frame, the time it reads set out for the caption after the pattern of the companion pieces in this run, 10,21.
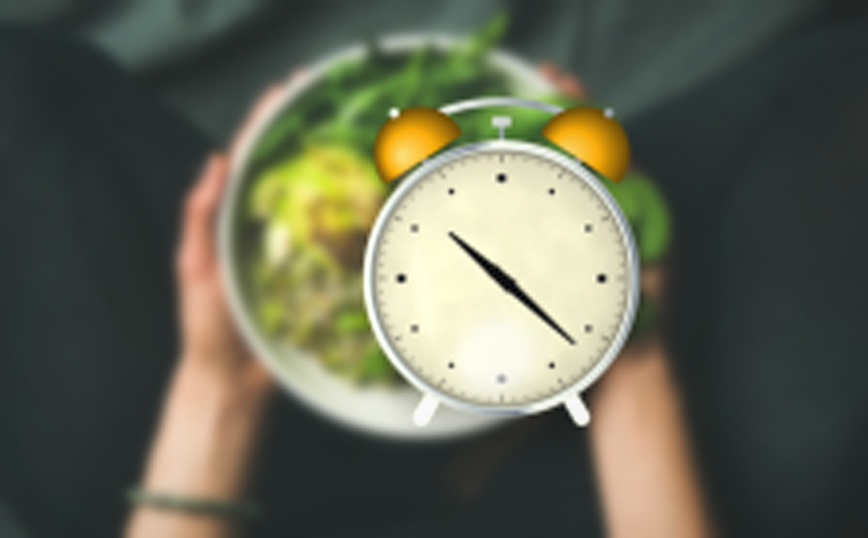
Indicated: 10,22
